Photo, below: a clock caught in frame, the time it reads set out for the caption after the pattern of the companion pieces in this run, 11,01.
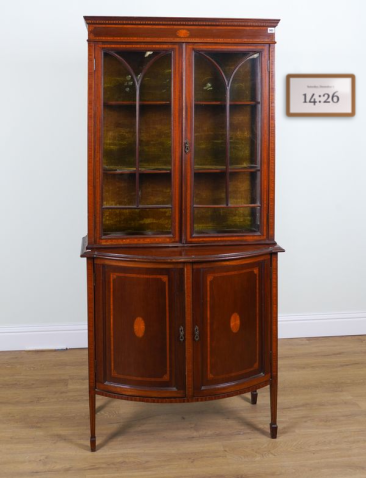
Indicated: 14,26
